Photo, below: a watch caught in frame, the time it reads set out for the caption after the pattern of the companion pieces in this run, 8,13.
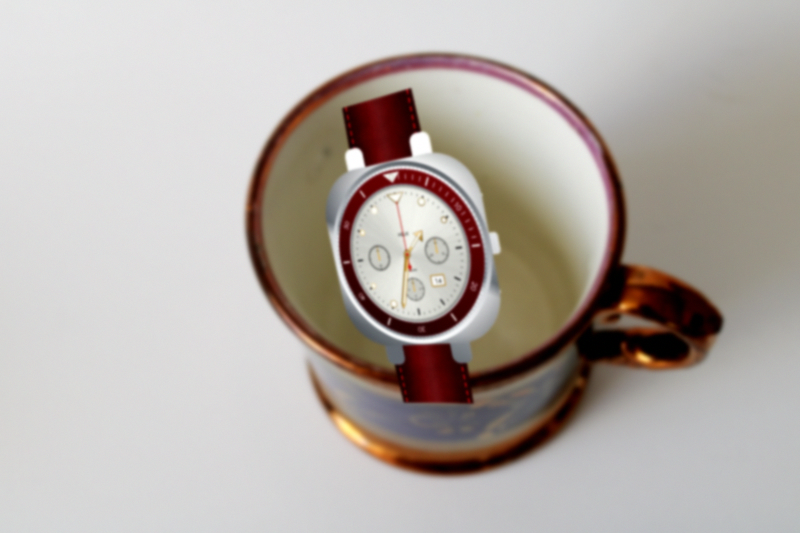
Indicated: 1,33
